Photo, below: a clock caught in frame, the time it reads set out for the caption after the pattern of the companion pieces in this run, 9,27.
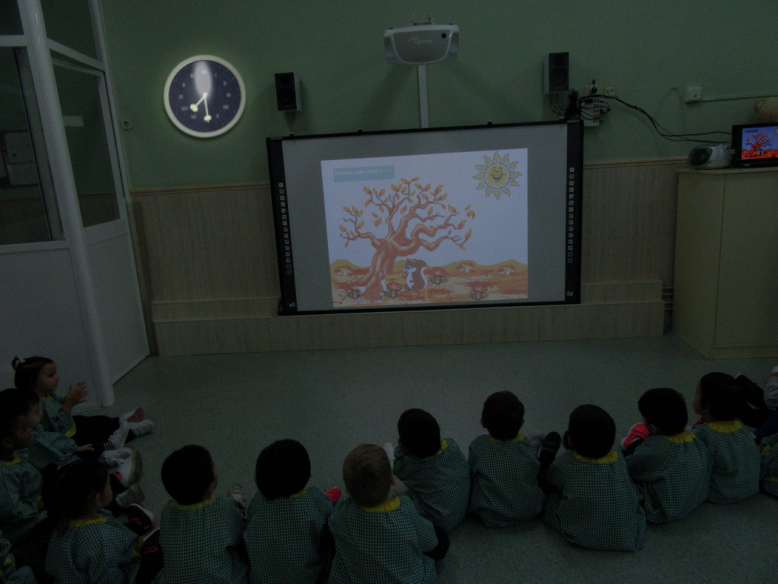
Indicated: 7,29
